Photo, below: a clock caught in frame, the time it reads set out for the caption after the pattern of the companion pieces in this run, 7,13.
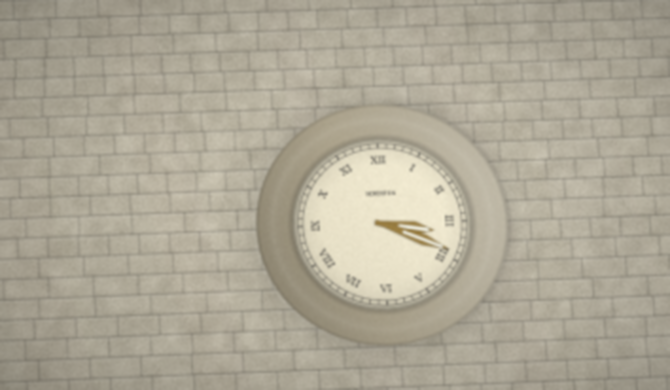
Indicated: 3,19
